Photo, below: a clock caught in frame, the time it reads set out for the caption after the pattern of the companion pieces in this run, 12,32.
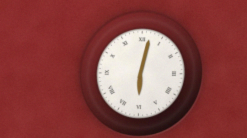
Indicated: 6,02
